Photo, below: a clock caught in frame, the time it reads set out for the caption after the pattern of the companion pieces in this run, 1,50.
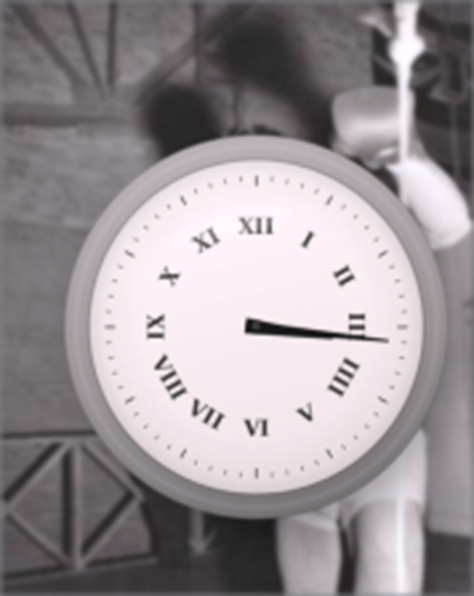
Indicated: 3,16
